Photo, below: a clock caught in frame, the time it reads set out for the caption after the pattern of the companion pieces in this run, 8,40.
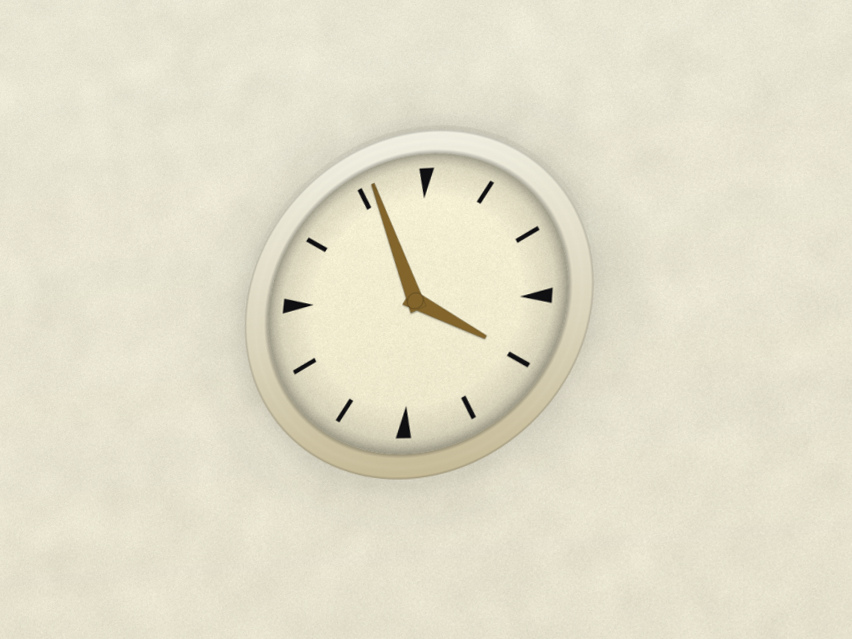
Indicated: 3,56
